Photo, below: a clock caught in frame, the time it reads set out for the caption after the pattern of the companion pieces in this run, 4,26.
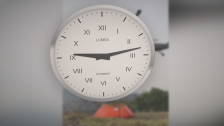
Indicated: 9,13
